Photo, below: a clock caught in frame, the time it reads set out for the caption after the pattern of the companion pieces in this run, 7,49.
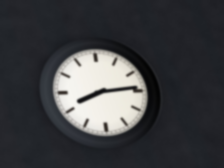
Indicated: 8,14
